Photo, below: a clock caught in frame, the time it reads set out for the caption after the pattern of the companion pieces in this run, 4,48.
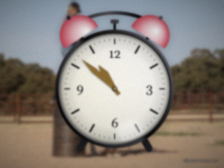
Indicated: 10,52
